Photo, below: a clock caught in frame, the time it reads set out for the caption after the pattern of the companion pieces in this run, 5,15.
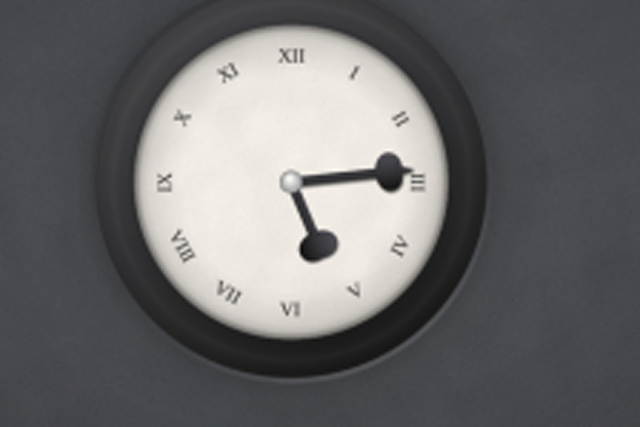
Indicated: 5,14
